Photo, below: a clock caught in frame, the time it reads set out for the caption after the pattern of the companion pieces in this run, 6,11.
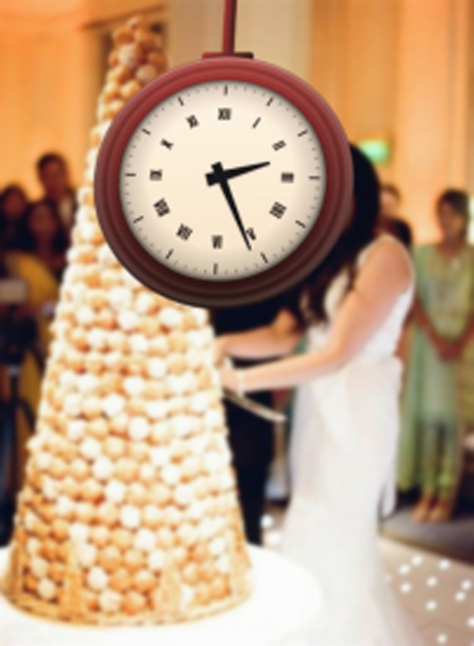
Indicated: 2,26
